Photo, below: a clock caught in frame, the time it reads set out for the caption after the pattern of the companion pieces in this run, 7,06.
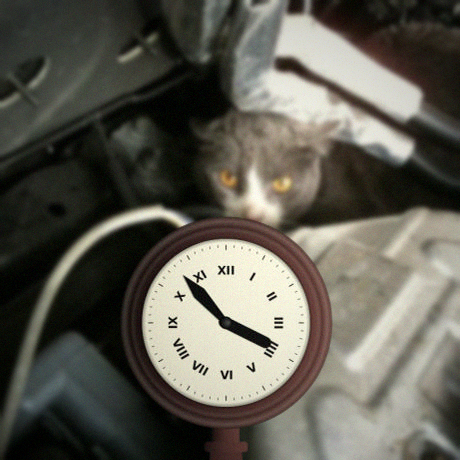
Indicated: 3,53
